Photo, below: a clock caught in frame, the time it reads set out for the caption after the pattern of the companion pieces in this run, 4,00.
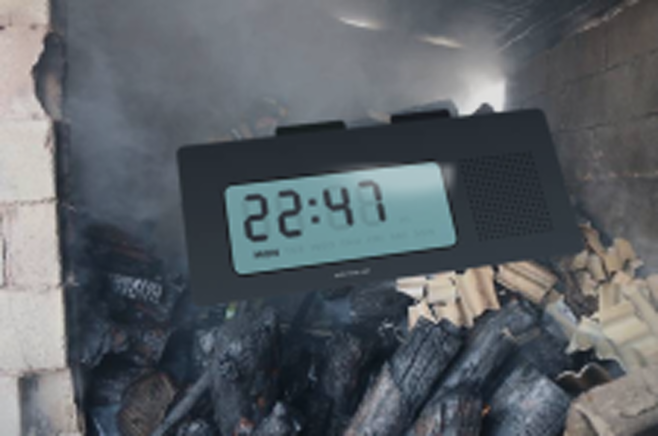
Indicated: 22,47
